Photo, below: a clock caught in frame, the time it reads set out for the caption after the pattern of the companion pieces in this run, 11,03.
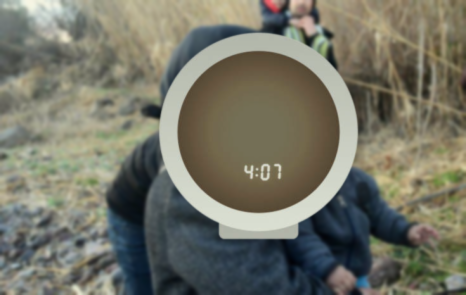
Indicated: 4,07
